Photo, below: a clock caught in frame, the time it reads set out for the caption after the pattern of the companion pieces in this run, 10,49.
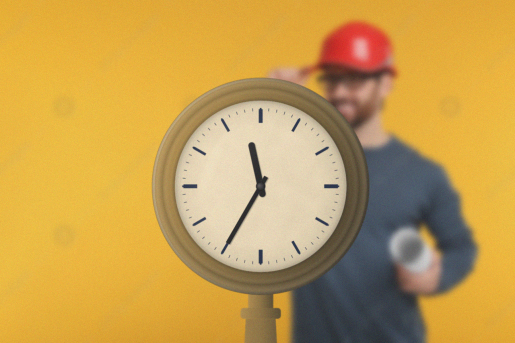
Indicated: 11,35
